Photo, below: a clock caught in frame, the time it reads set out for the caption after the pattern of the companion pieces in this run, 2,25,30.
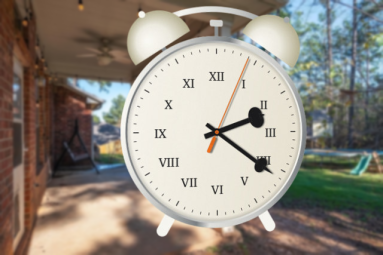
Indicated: 2,21,04
